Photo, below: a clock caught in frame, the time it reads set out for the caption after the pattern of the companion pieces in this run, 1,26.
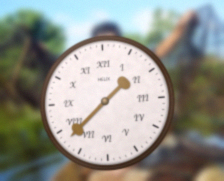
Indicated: 1,38
